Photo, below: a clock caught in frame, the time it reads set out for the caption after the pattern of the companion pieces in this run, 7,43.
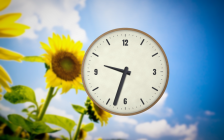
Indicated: 9,33
